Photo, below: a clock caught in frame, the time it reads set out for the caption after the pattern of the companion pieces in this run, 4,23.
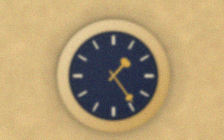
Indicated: 1,24
